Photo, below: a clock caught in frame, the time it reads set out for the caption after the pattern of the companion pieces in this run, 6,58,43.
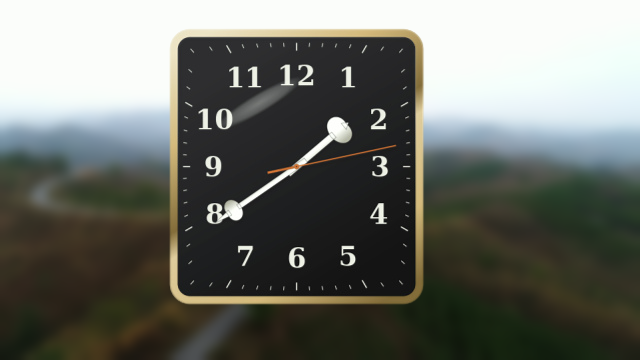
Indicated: 1,39,13
